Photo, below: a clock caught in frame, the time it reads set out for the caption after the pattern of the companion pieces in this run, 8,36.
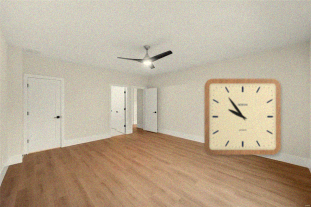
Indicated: 9,54
